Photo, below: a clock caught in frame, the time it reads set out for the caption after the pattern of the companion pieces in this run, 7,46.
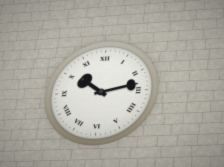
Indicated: 10,13
